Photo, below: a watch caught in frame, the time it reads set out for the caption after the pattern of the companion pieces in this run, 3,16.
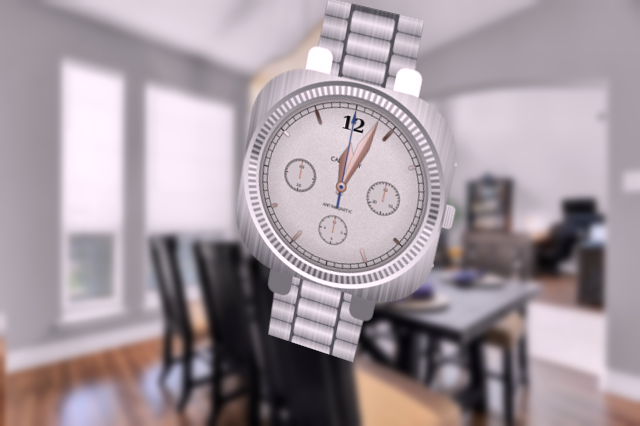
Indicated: 12,03
